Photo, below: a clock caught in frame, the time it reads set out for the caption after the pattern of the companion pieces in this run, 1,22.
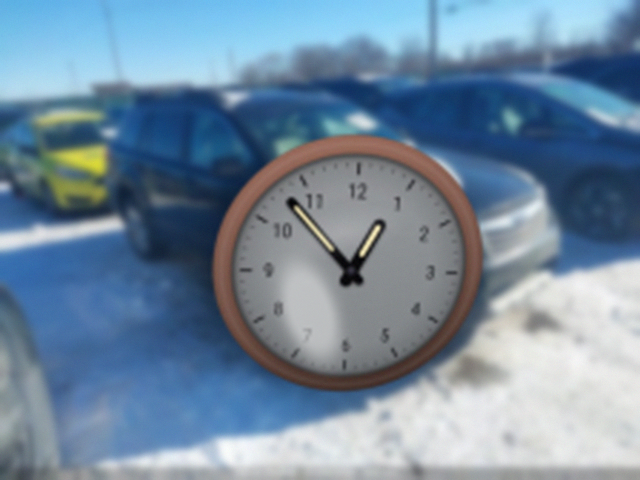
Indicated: 12,53
